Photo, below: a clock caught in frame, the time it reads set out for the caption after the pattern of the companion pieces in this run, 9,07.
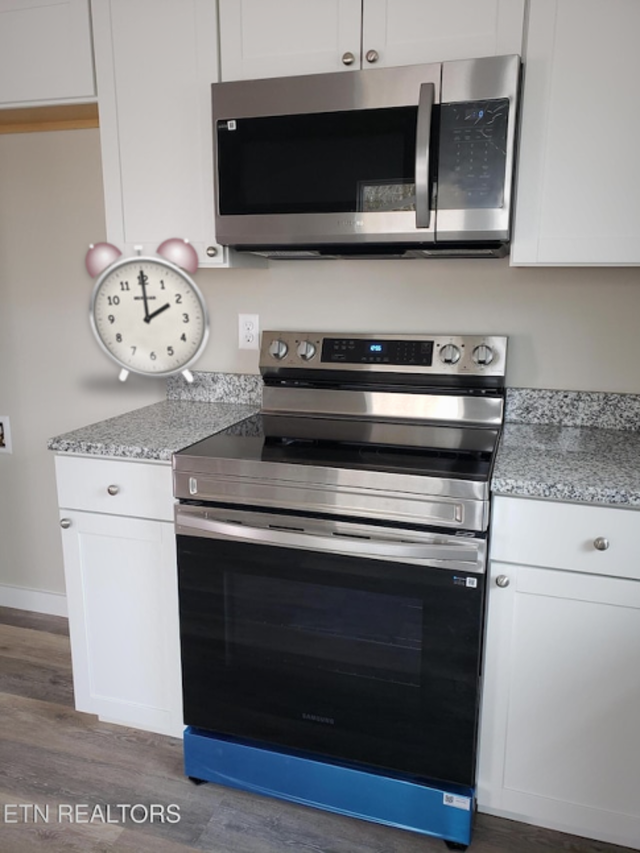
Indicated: 2,00
